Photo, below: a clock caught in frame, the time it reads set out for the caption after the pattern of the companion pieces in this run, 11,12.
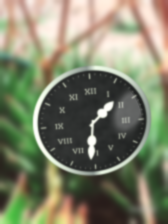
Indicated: 1,31
